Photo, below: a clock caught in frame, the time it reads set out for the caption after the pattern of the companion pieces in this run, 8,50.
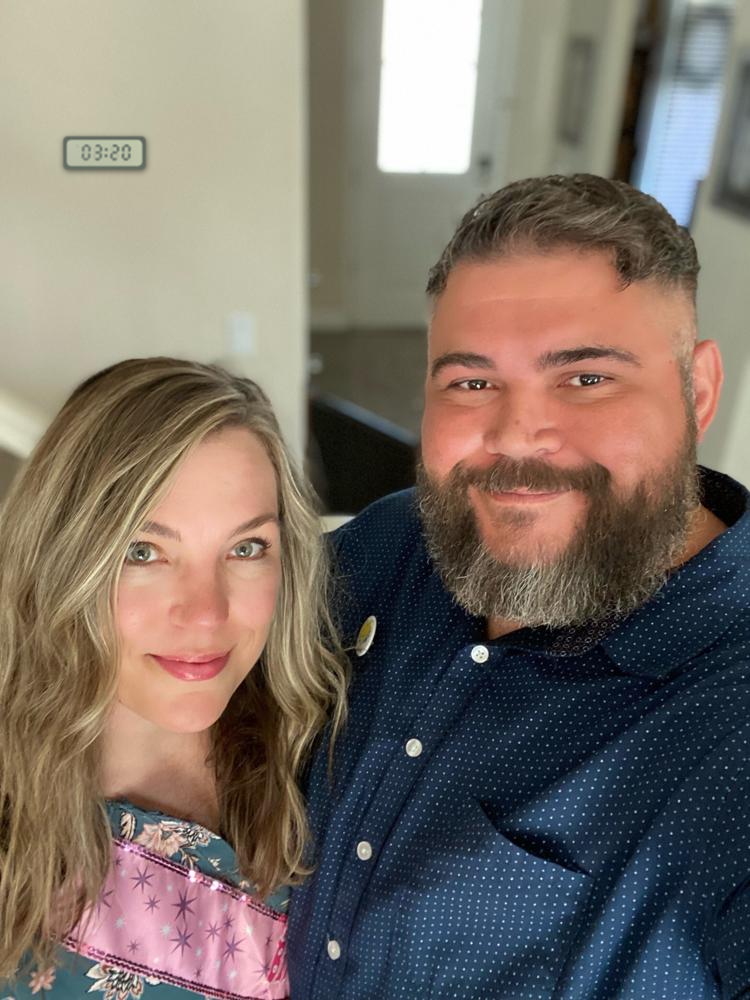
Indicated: 3,20
